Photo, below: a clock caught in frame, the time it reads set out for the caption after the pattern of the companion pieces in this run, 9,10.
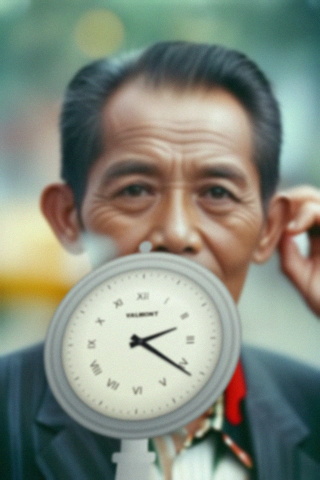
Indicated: 2,21
